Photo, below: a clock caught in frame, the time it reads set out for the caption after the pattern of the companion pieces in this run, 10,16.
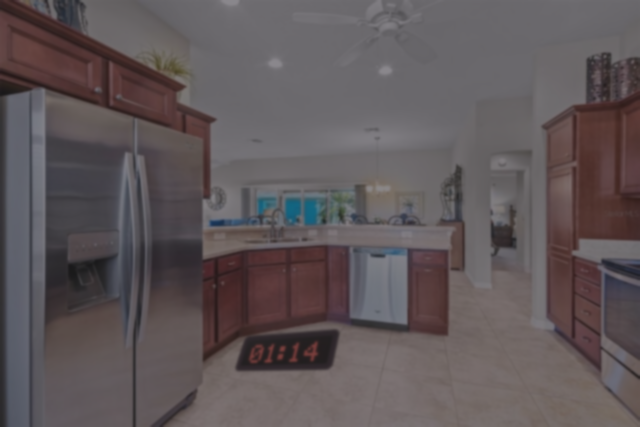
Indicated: 1,14
